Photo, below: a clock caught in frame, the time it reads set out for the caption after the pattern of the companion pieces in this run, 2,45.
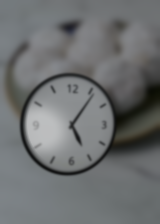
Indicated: 5,06
